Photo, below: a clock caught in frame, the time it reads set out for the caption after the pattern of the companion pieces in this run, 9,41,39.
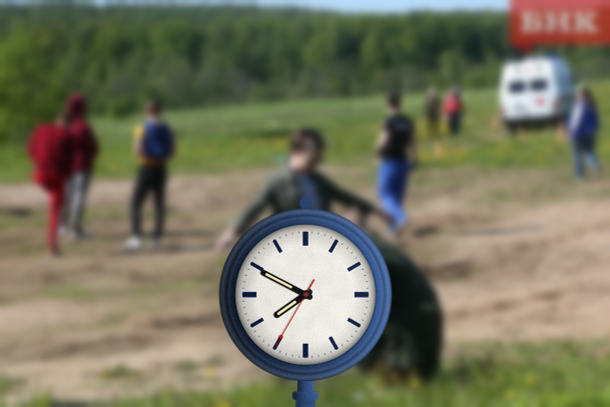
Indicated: 7,49,35
